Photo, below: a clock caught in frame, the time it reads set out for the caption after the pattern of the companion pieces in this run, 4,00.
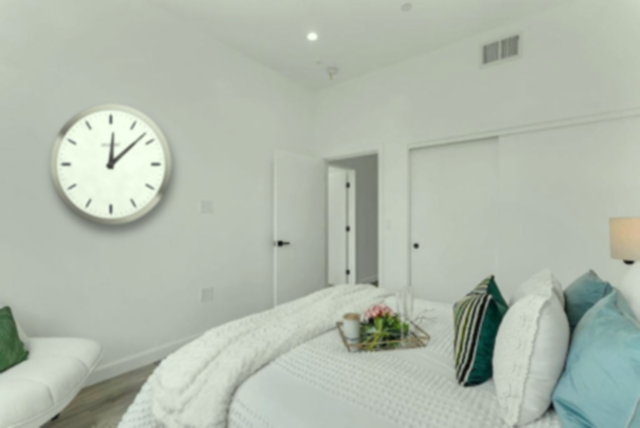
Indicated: 12,08
